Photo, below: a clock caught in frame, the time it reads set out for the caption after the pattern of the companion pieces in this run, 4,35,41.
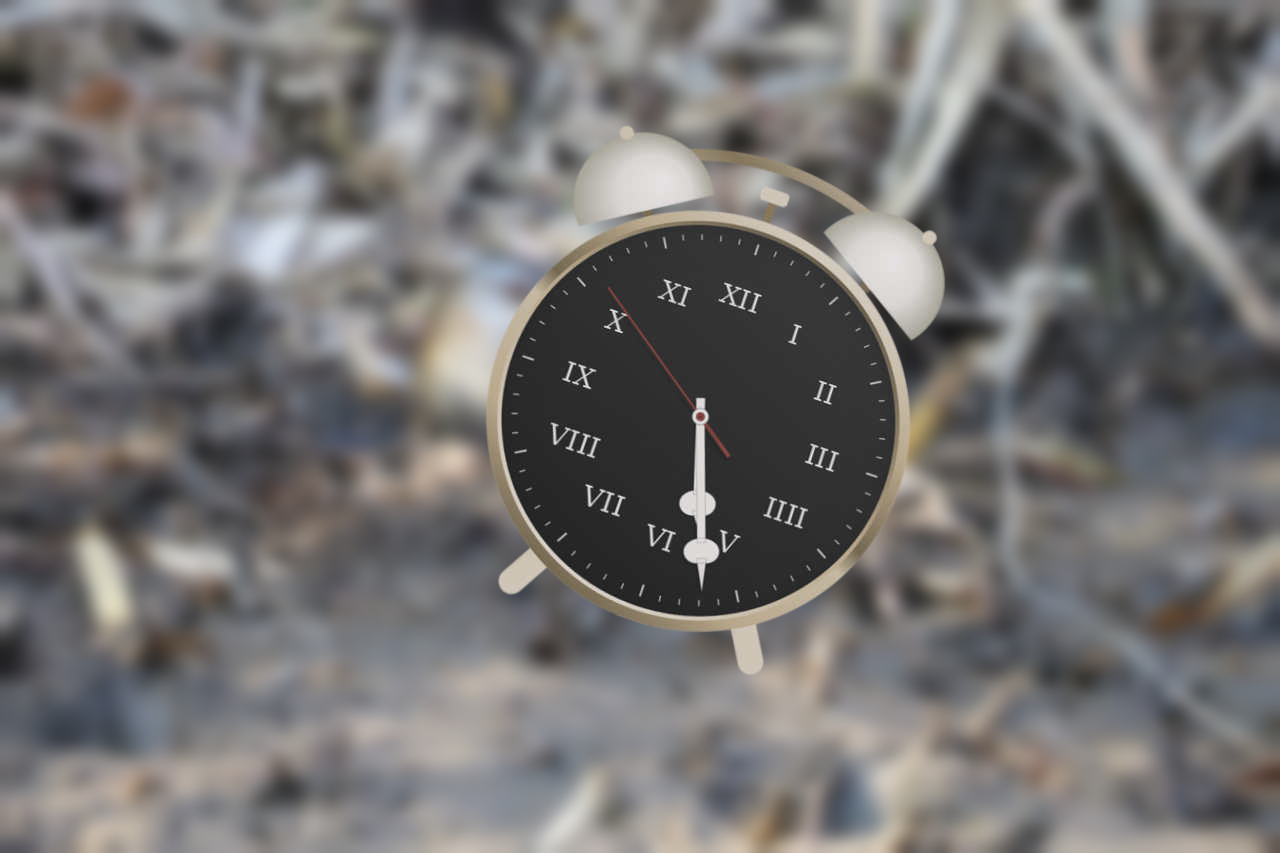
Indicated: 5,26,51
